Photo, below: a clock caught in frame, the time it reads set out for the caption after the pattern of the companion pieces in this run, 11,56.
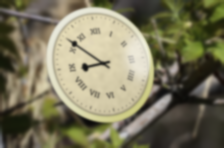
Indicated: 8,52
